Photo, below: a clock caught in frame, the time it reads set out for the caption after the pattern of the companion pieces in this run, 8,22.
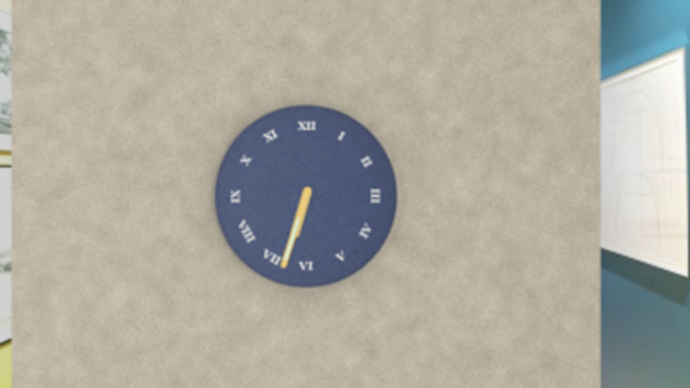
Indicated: 6,33
